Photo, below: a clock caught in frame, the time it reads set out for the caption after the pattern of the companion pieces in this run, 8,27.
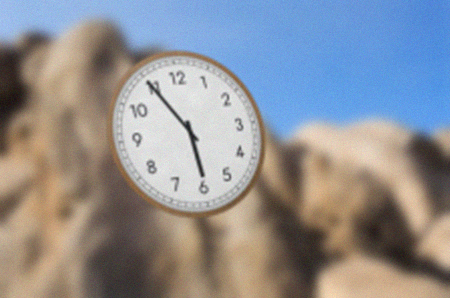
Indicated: 5,55
